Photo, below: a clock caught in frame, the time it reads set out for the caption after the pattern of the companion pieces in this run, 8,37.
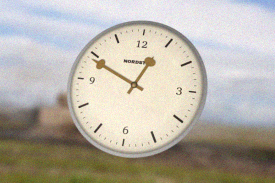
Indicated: 12,49
